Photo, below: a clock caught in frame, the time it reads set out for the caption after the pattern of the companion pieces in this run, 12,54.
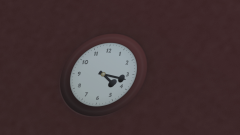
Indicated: 4,17
